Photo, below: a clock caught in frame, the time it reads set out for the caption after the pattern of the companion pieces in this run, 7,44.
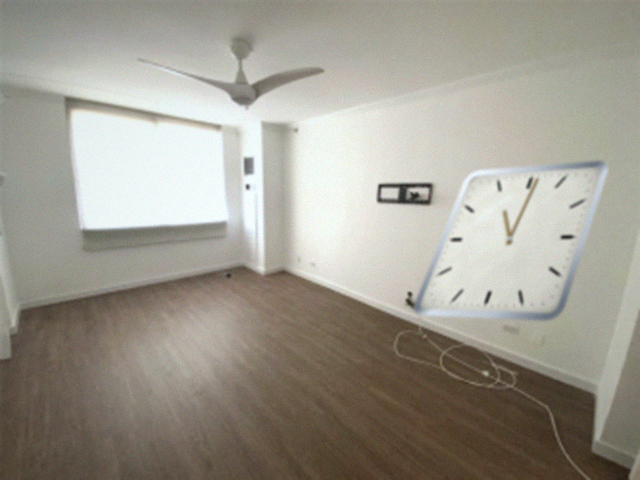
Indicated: 11,01
